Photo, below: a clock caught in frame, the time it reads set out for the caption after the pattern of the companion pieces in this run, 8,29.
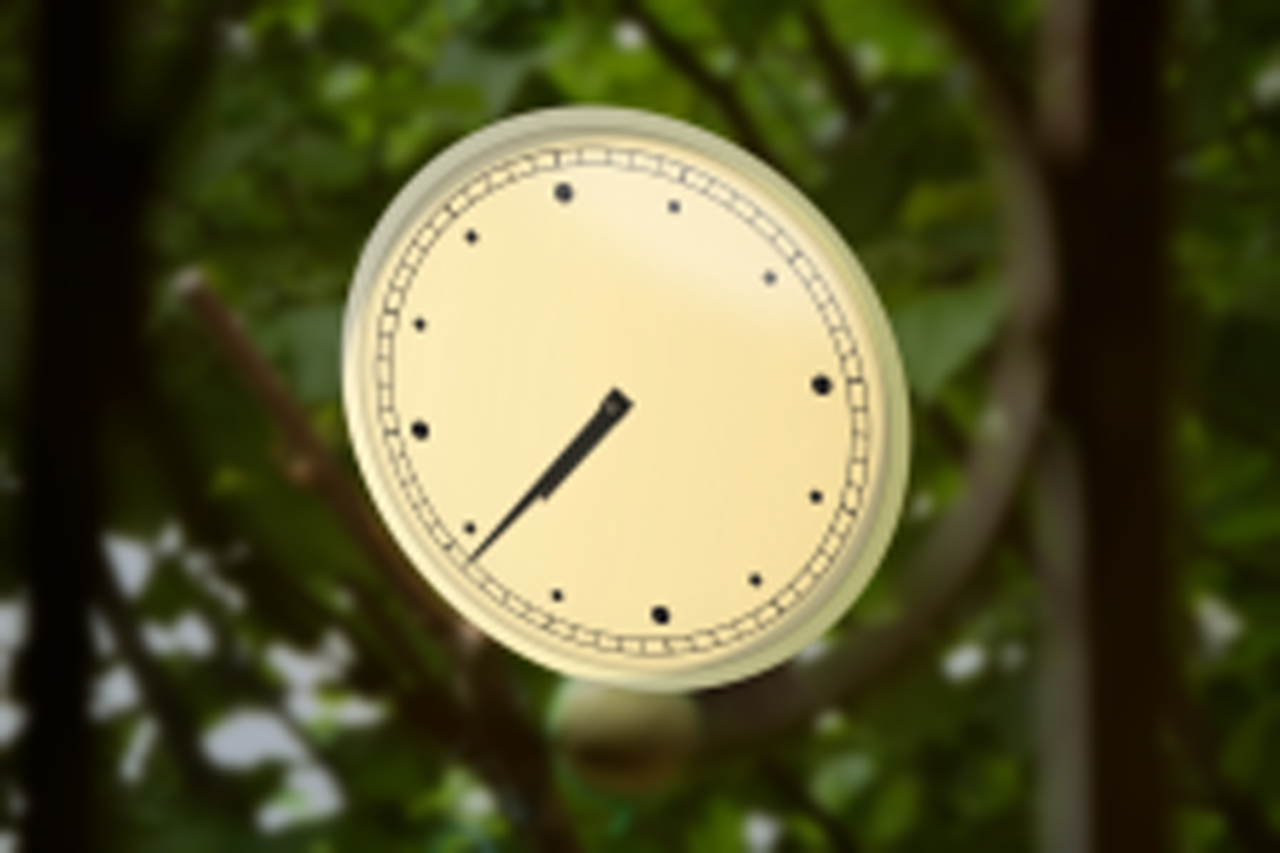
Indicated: 7,39
